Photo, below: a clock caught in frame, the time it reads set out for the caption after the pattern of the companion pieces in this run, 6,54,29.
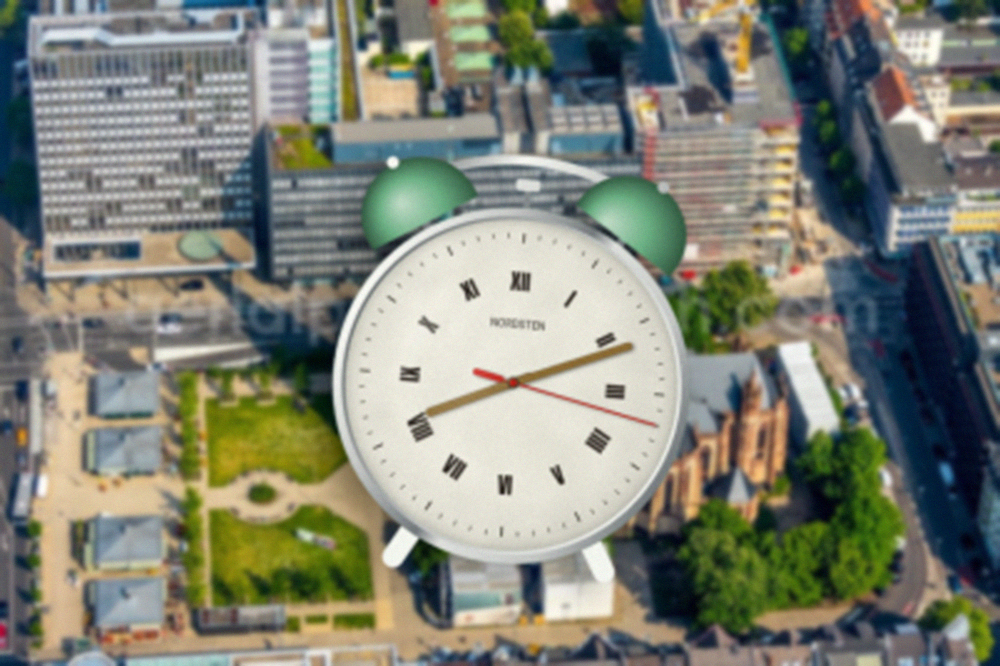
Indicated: 8,11,17
